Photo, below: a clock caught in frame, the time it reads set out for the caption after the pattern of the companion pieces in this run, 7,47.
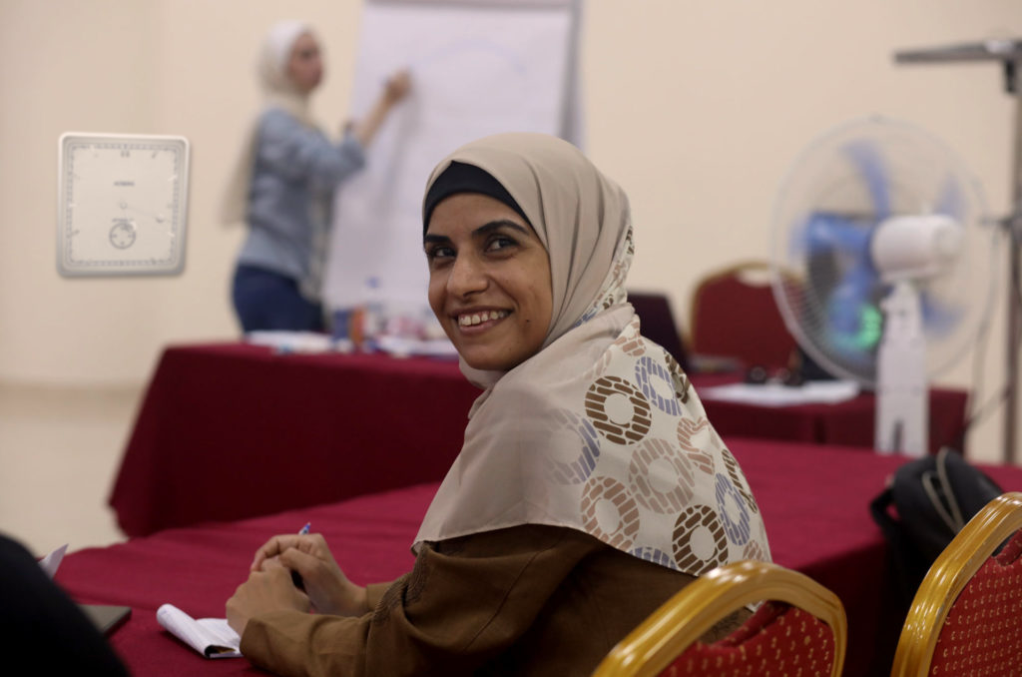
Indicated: 5,18
